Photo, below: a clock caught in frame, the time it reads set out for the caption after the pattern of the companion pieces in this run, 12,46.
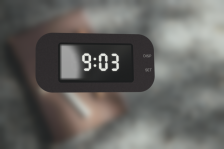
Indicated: 9,03
